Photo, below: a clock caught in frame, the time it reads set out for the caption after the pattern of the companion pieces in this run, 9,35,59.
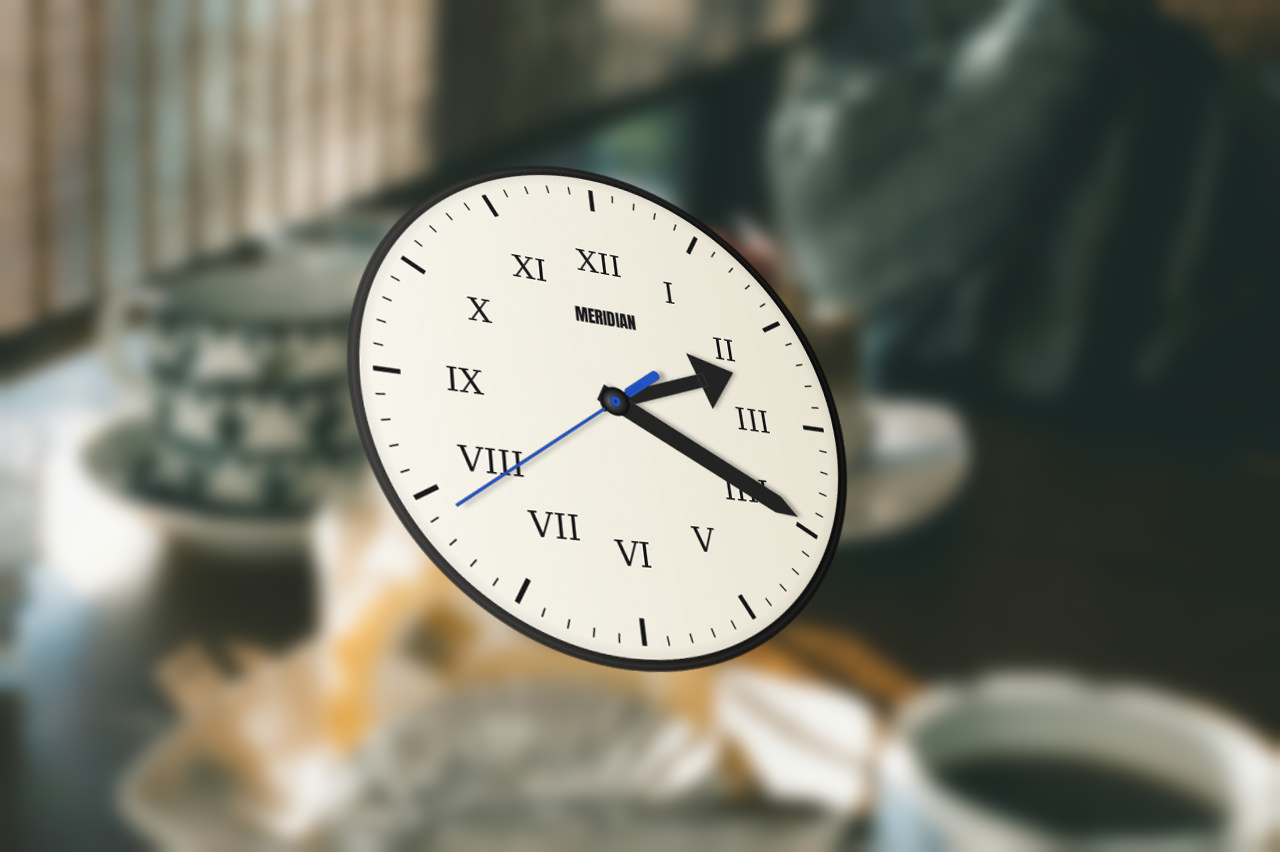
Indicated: 2,19,39
